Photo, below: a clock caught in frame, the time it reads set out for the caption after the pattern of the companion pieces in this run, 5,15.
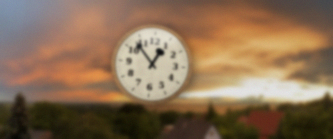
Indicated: 12,53
